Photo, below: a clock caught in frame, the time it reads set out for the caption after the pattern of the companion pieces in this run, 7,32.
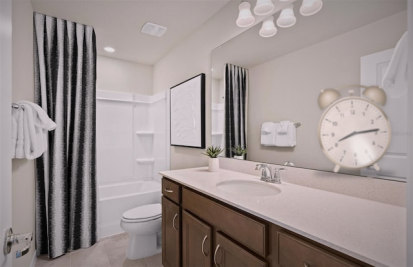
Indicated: 8,14
